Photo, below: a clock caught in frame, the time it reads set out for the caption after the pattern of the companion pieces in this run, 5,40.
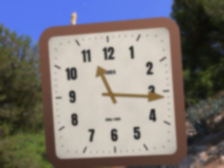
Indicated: 11,16
